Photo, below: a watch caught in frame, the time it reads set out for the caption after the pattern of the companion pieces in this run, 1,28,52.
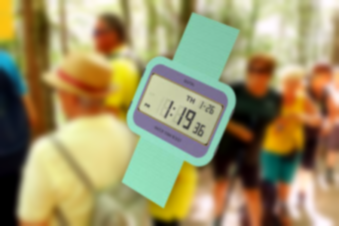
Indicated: 1,19,36
